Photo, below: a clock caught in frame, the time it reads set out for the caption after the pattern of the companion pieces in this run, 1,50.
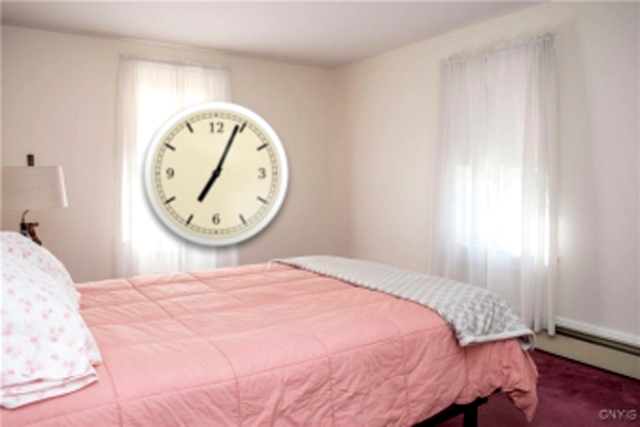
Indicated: 7,04
